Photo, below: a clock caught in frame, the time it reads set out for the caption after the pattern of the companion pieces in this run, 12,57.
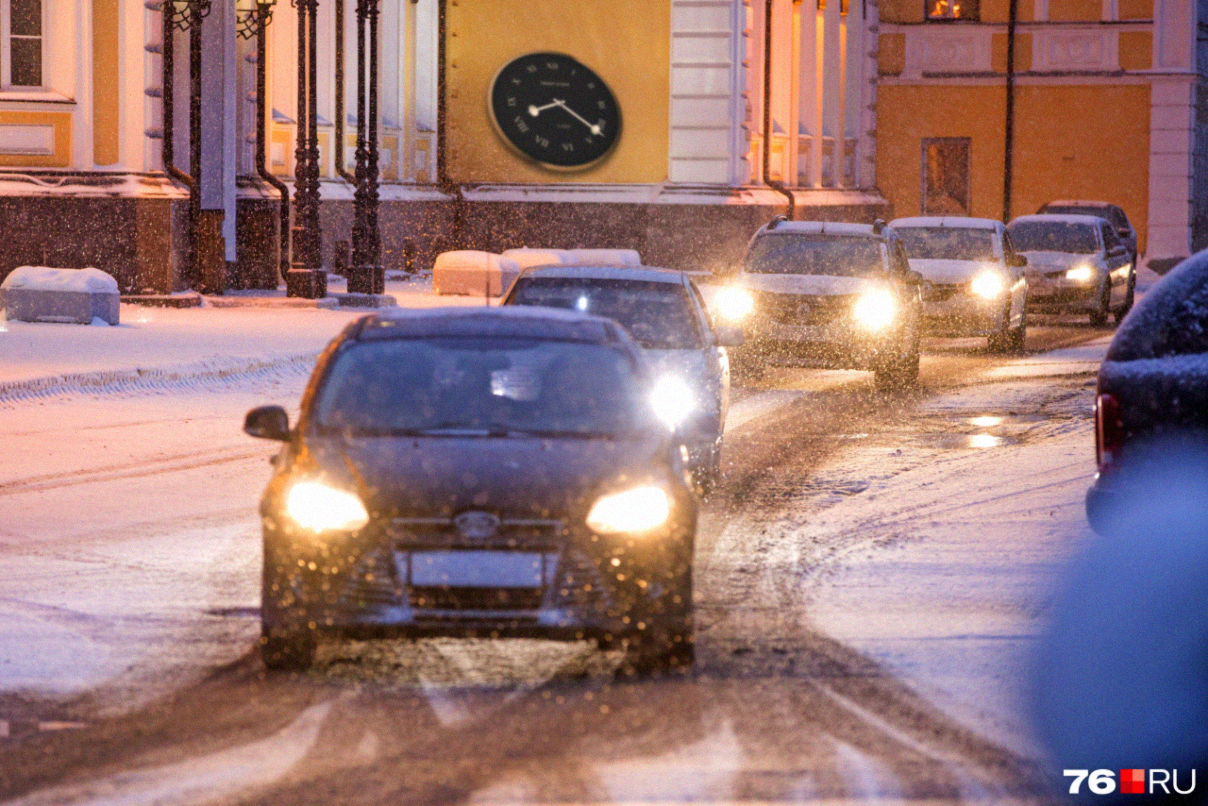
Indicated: 8,22
